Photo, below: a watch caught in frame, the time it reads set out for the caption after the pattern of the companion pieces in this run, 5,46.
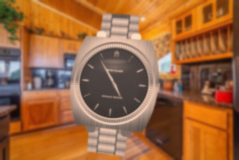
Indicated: 4,54
